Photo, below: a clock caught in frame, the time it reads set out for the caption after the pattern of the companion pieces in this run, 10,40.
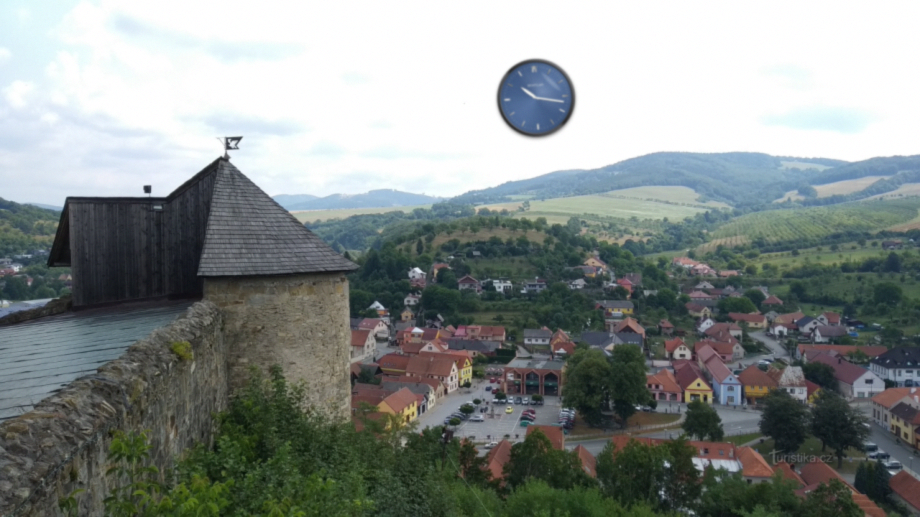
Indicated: 10,17
